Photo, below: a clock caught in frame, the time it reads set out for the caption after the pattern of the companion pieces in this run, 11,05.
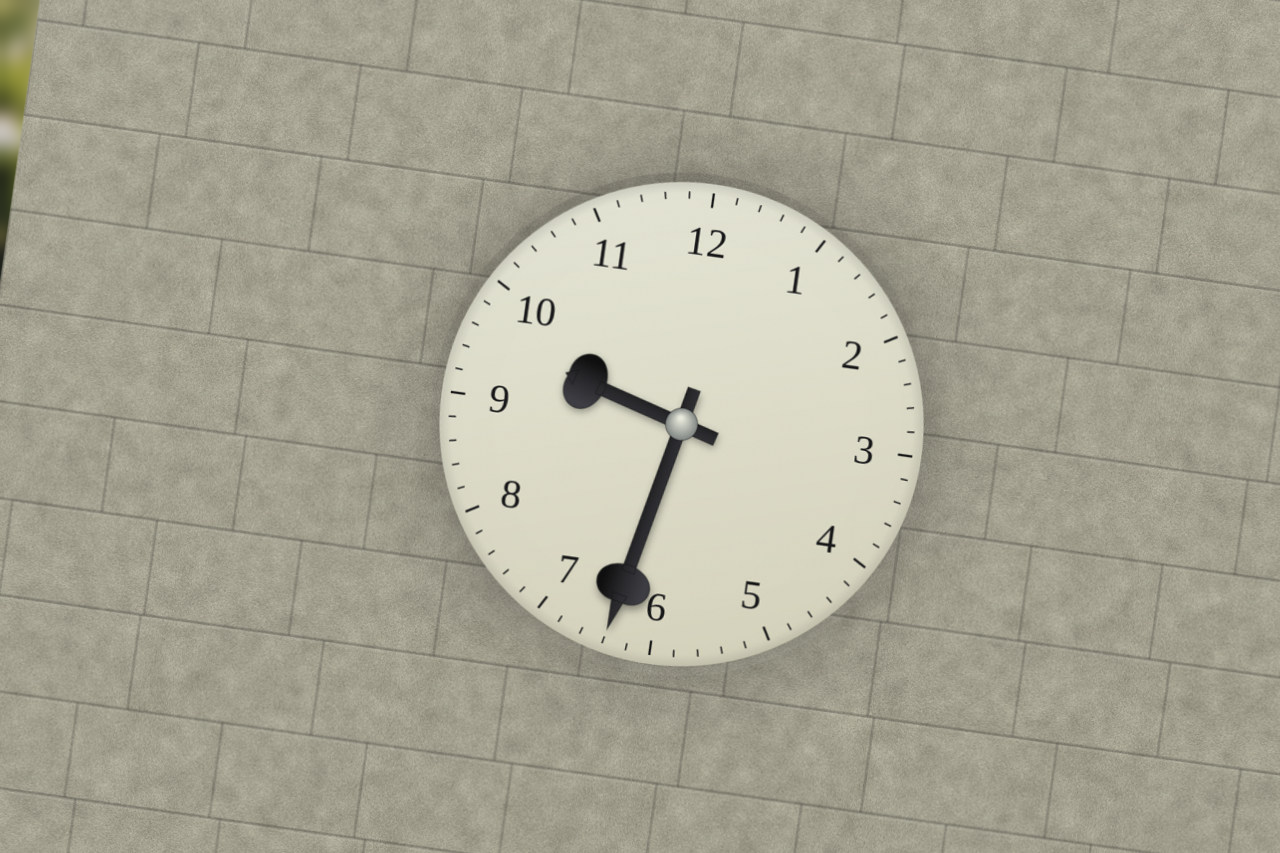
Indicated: 9,32
